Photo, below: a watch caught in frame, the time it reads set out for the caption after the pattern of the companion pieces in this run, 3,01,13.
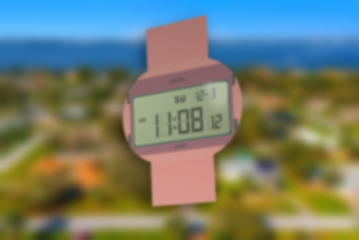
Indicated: 11,08,12
